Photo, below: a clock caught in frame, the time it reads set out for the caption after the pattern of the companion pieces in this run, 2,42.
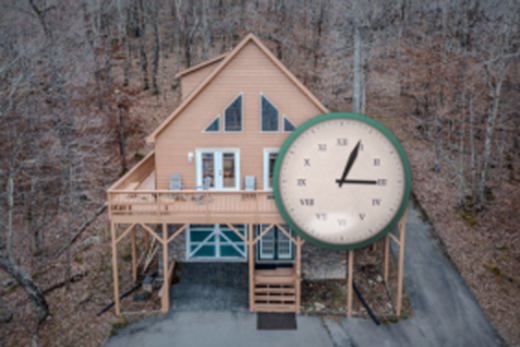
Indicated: 3,04
